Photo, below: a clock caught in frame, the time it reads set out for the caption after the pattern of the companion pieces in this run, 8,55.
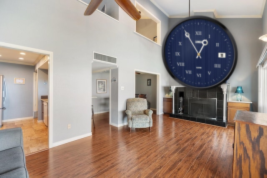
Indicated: 12,55
